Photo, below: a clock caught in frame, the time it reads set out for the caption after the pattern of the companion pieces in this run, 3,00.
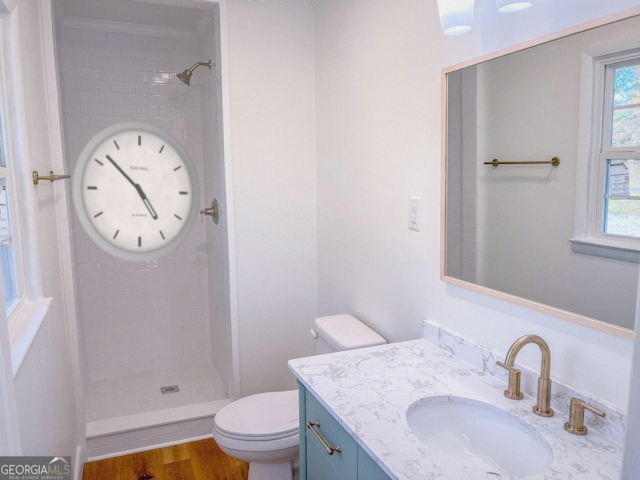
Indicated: 4,52
